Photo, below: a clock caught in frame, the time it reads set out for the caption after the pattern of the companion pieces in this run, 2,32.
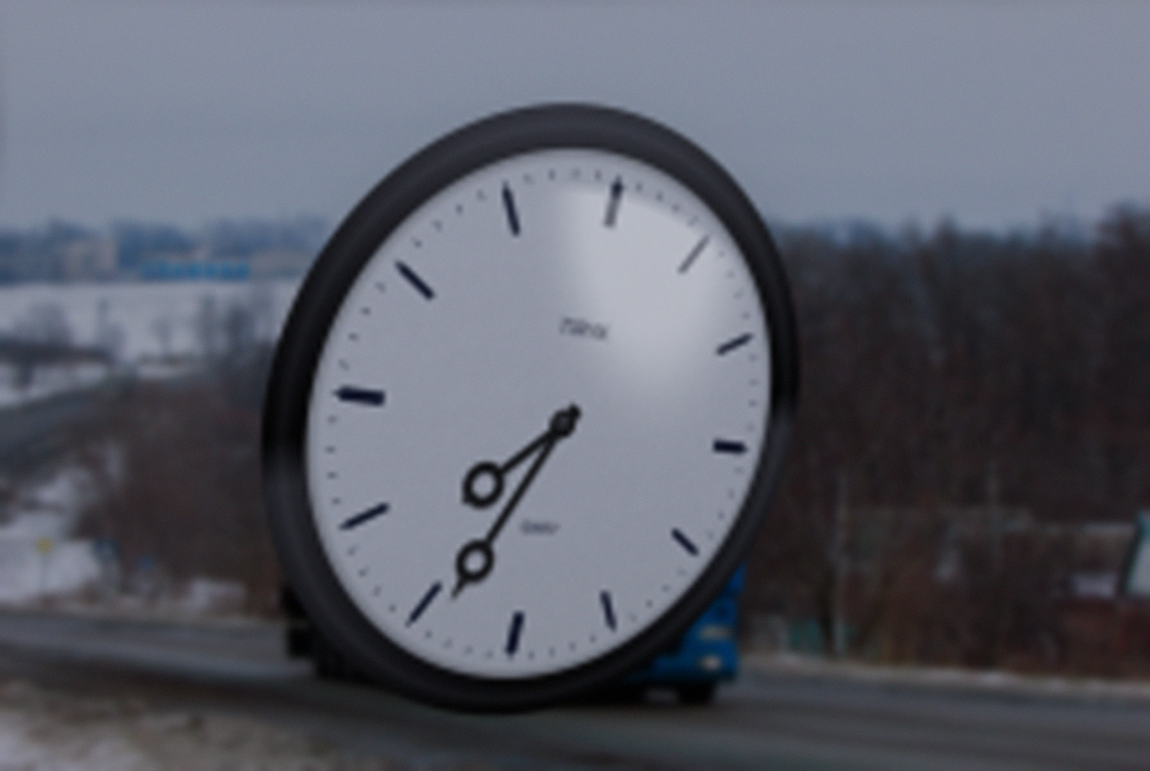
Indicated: 7,34
